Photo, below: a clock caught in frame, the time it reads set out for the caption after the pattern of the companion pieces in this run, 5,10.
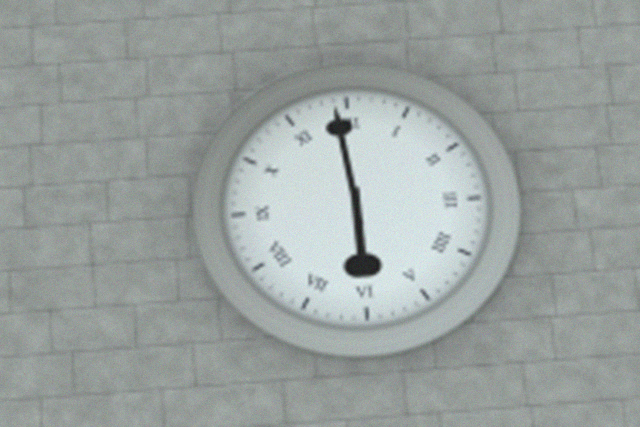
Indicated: 5,59
